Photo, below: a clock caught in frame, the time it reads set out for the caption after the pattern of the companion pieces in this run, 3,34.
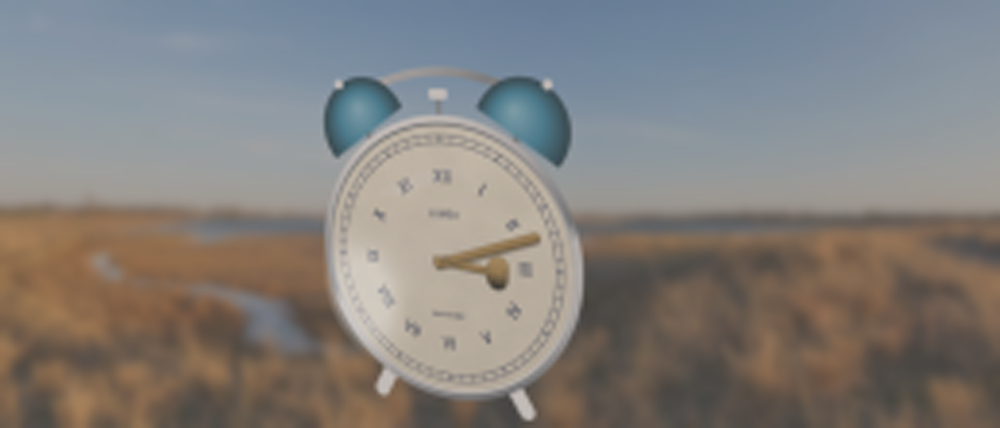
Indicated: 3,12
